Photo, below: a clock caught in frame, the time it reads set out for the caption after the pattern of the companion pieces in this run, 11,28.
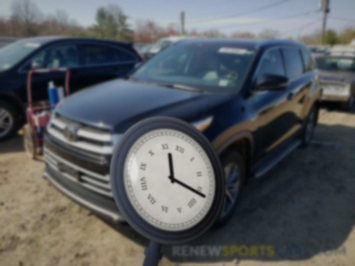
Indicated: 11,16
